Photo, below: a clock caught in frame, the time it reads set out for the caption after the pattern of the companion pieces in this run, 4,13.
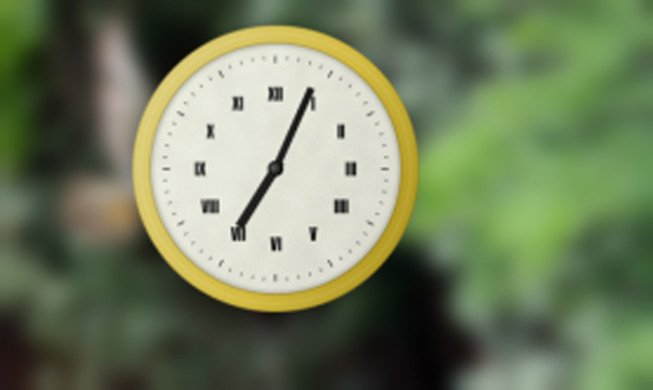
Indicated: 7,04
